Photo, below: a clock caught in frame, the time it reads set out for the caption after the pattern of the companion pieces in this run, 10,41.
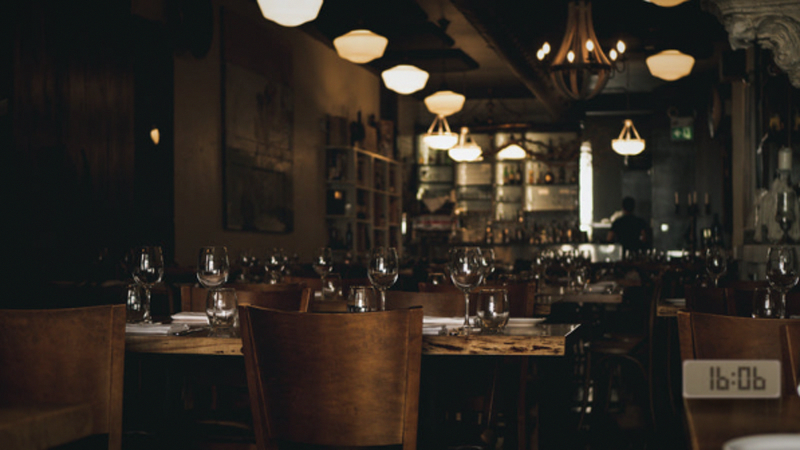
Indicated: 16,06
